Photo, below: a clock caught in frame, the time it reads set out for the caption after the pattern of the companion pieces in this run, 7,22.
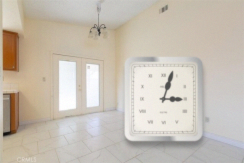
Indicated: 3,03
